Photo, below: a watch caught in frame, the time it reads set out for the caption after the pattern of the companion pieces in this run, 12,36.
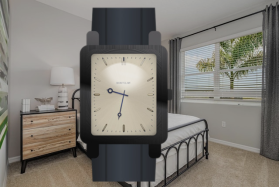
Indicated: 9,32
